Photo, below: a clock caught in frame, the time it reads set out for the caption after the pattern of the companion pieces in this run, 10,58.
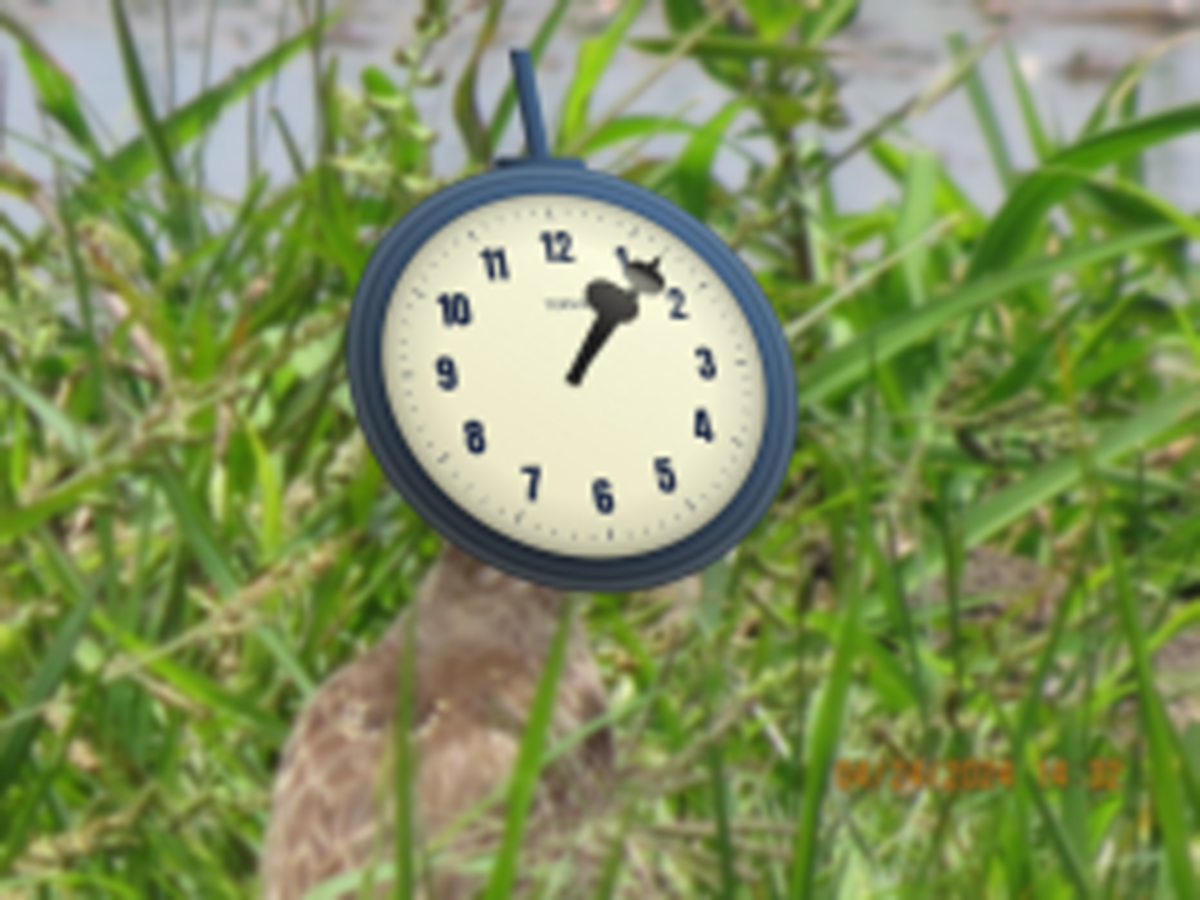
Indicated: 1,07
